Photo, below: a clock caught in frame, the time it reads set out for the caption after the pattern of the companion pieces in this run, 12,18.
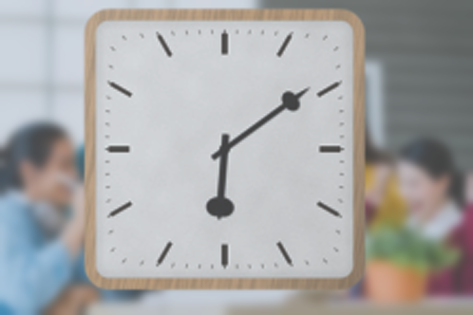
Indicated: 6,09
